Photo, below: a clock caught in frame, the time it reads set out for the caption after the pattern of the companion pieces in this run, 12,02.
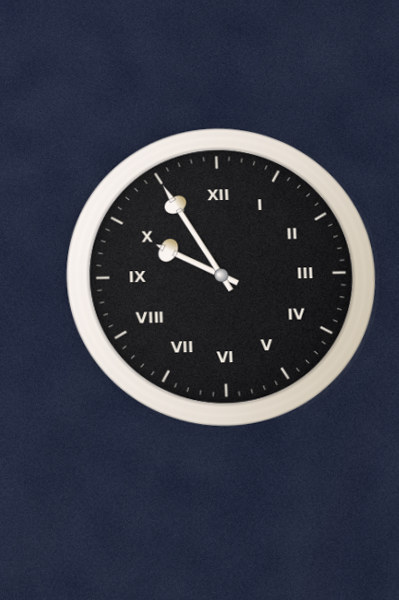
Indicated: 9,55
